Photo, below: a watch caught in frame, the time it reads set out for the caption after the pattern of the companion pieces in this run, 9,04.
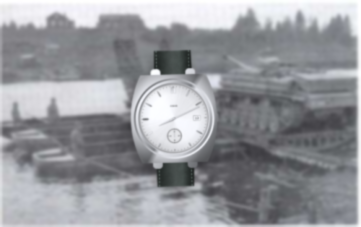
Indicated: 8,11
